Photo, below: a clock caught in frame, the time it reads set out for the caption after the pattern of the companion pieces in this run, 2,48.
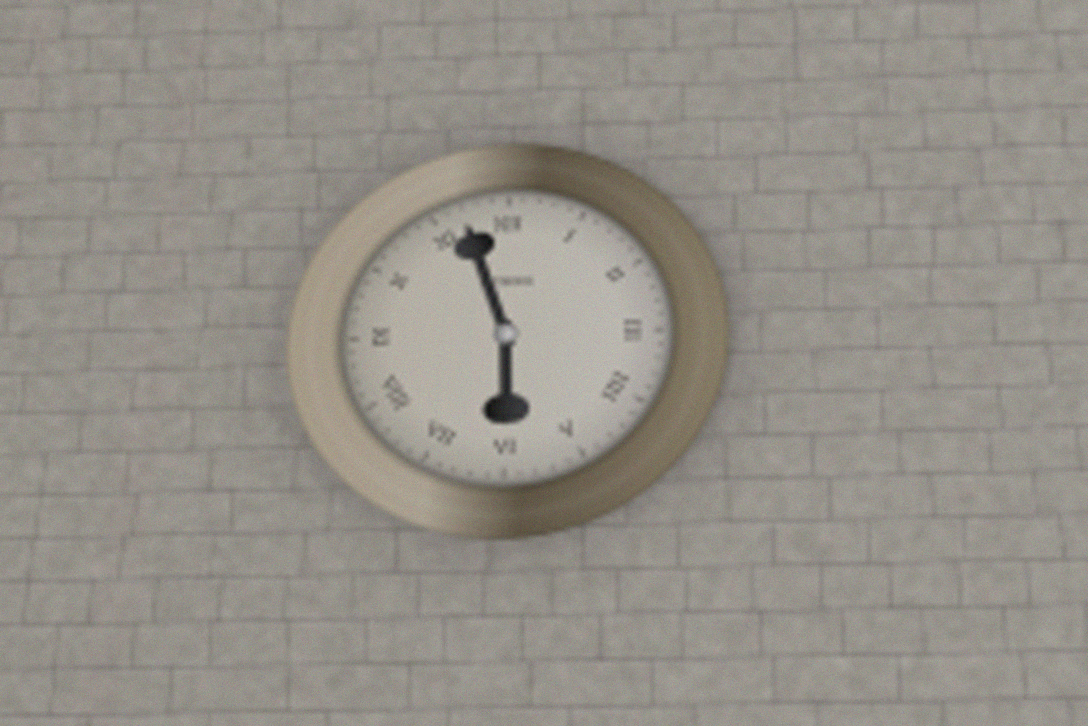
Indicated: 5,57
